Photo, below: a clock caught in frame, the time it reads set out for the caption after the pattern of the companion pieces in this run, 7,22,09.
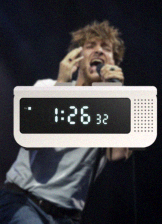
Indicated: 1,26,32
